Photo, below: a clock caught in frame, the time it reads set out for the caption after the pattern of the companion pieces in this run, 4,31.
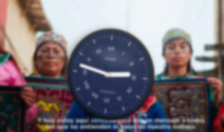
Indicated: 2,47
